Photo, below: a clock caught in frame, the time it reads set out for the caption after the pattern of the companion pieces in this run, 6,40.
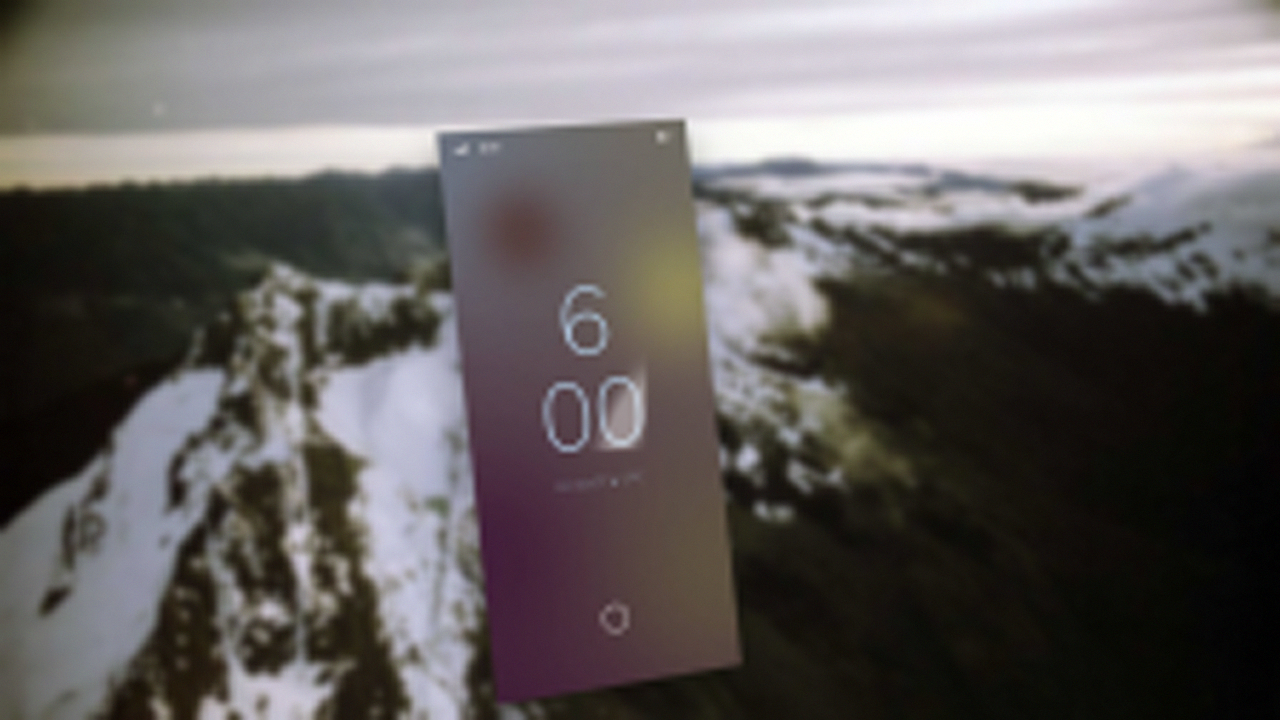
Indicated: 6,00
